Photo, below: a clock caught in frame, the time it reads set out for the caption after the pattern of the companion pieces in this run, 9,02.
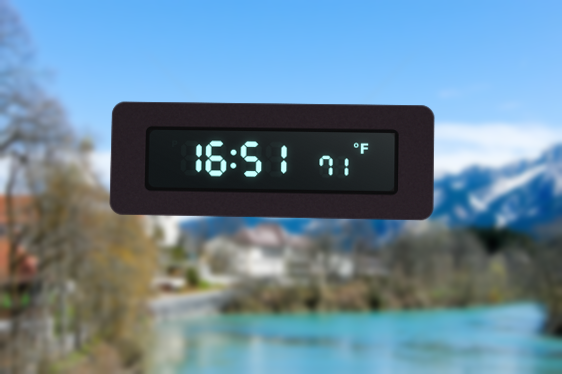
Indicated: 16,51
